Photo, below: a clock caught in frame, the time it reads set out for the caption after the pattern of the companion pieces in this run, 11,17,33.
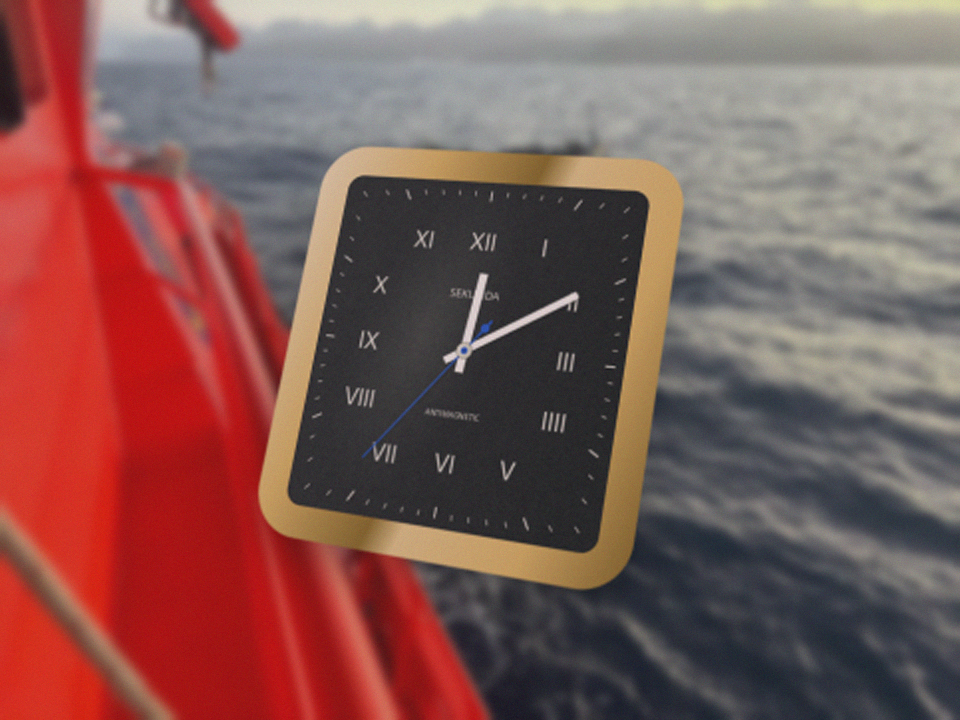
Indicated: 12,09,36
